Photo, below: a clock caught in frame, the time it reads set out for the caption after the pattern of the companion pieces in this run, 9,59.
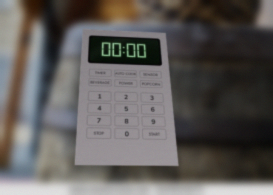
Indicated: 0,00
